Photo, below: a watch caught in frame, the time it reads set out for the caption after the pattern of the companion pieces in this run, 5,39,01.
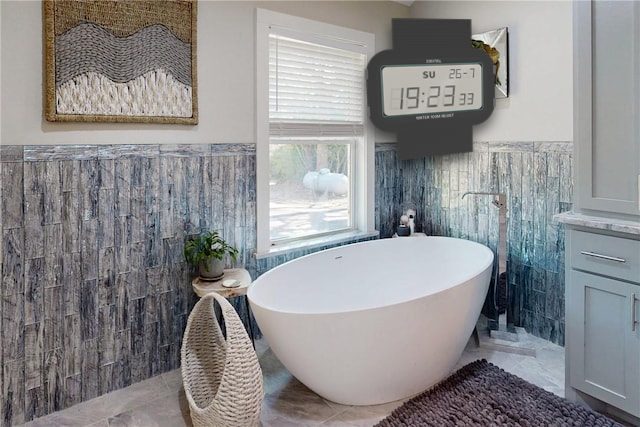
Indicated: 19,23,33
